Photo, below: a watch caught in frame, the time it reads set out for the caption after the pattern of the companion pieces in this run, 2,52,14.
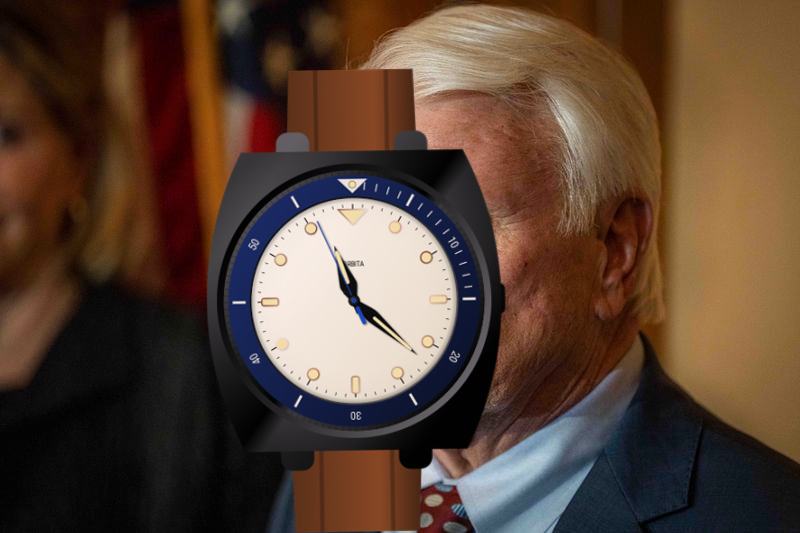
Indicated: 11,21,56
